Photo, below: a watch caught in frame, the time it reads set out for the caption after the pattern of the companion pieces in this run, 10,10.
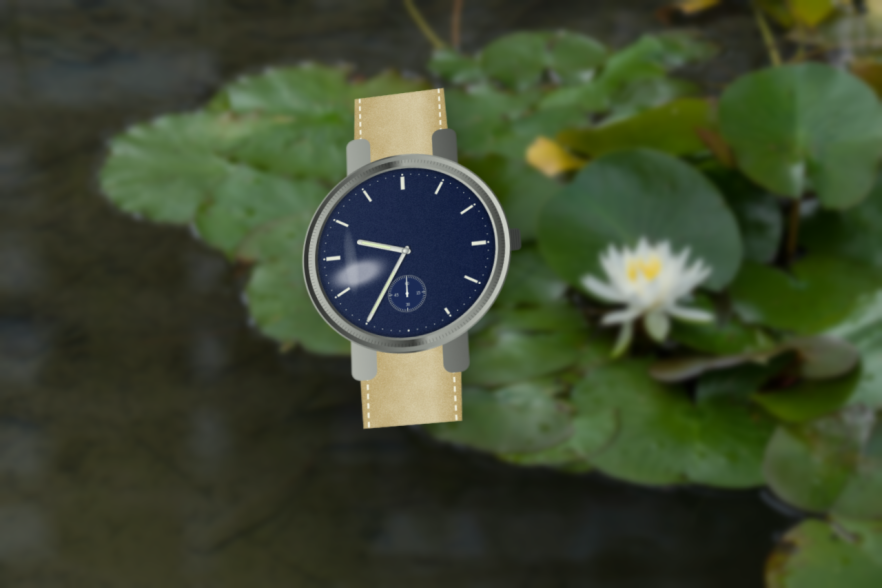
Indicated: 9,35
